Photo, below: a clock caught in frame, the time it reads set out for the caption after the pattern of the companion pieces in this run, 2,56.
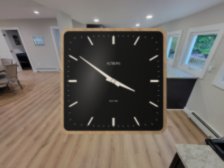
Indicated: 3,51
